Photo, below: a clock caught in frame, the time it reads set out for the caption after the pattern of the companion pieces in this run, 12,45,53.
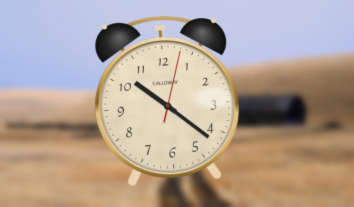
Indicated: 10,22,03
